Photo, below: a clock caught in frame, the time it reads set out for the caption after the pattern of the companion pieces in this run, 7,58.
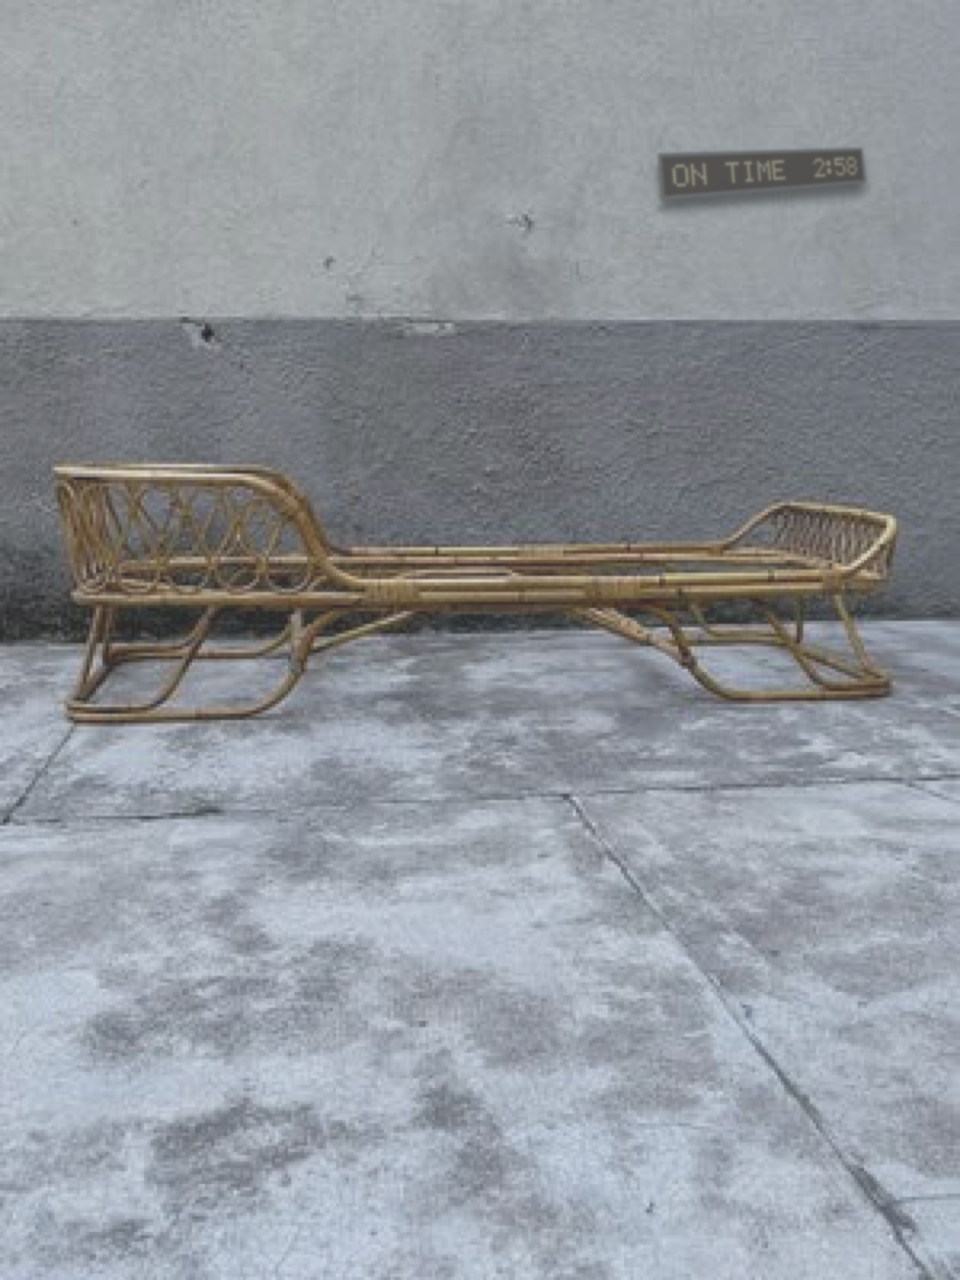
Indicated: 2,58
